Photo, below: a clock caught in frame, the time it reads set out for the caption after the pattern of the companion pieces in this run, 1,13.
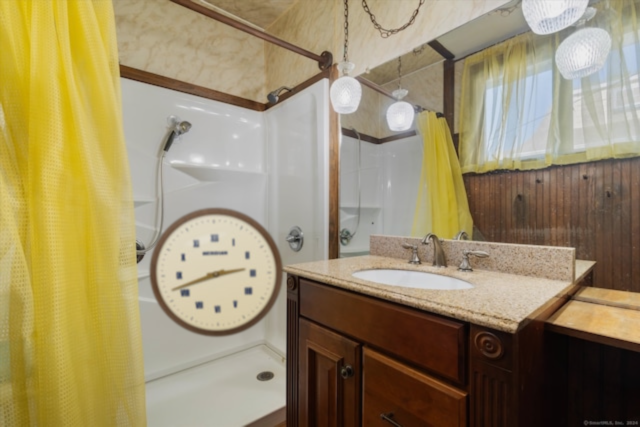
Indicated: 2,42
